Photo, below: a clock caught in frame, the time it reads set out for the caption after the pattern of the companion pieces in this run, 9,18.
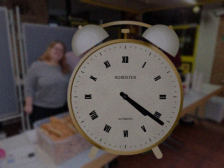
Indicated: 4,21
